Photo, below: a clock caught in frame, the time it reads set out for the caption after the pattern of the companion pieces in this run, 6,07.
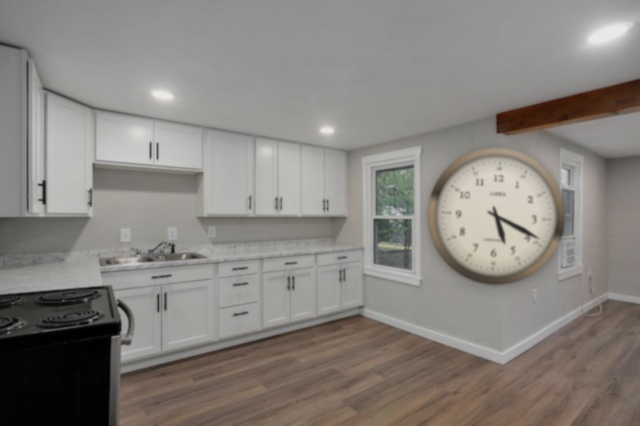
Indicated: 5,19
